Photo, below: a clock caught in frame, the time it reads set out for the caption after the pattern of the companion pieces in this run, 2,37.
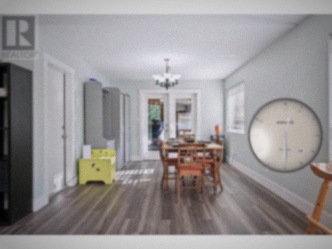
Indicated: 12,30
